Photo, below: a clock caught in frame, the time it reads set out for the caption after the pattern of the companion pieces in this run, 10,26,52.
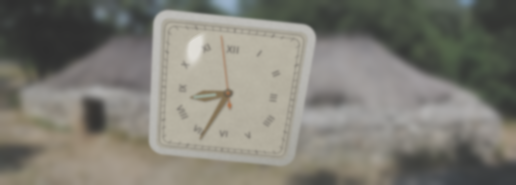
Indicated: 8,33,58
